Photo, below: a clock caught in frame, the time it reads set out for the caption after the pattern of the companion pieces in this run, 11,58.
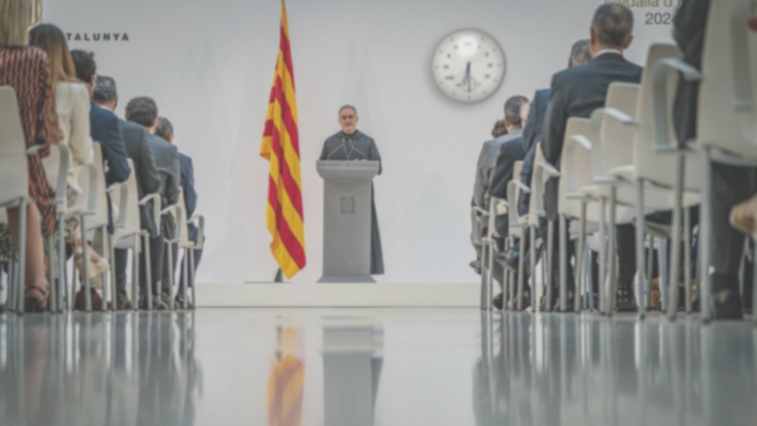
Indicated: 6,30
